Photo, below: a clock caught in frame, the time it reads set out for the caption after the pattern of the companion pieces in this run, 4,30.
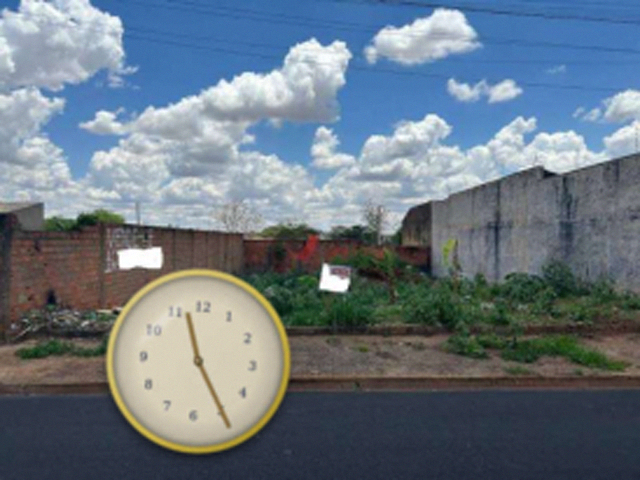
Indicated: 11,25
